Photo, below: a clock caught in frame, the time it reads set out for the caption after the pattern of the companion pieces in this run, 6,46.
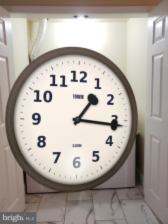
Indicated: 1,16
